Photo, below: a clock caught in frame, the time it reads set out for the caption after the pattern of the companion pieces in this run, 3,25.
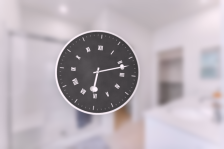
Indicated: 6,12
